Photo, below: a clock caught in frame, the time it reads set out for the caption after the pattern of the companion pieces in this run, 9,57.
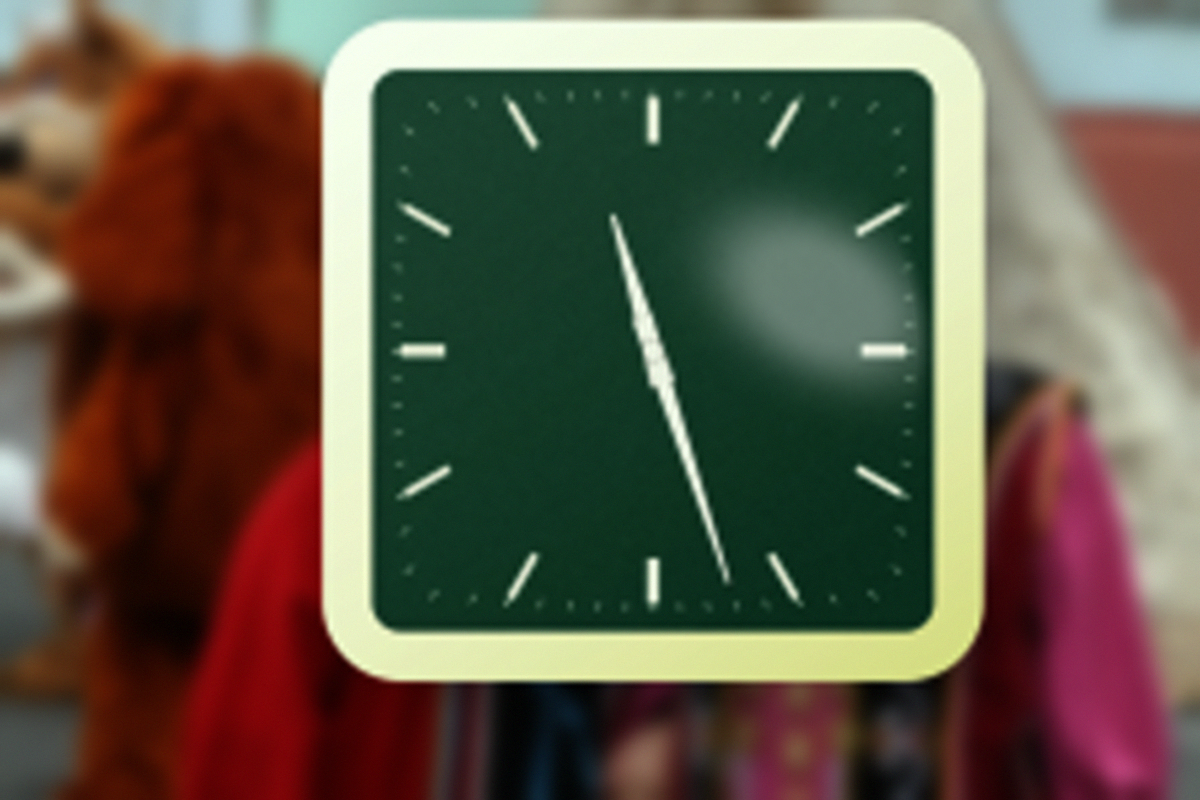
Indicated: 11,27
